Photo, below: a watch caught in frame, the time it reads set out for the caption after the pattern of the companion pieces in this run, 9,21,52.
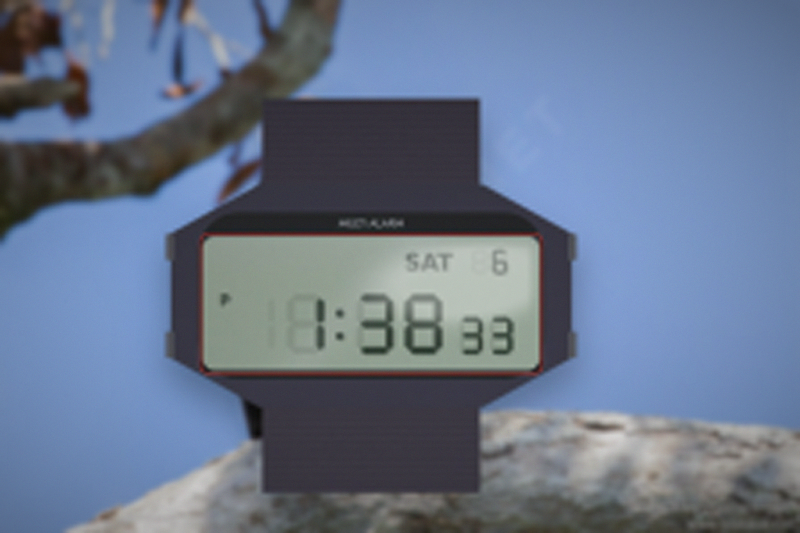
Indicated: 1,38,33
